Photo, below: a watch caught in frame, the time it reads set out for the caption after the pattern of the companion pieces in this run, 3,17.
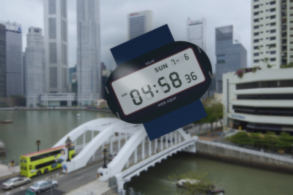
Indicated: 4,58
